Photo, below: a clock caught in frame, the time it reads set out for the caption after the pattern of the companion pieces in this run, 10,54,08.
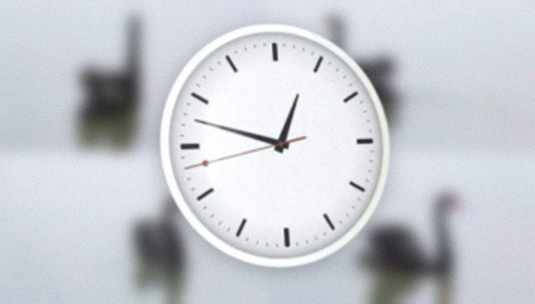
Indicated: 12,47,43
